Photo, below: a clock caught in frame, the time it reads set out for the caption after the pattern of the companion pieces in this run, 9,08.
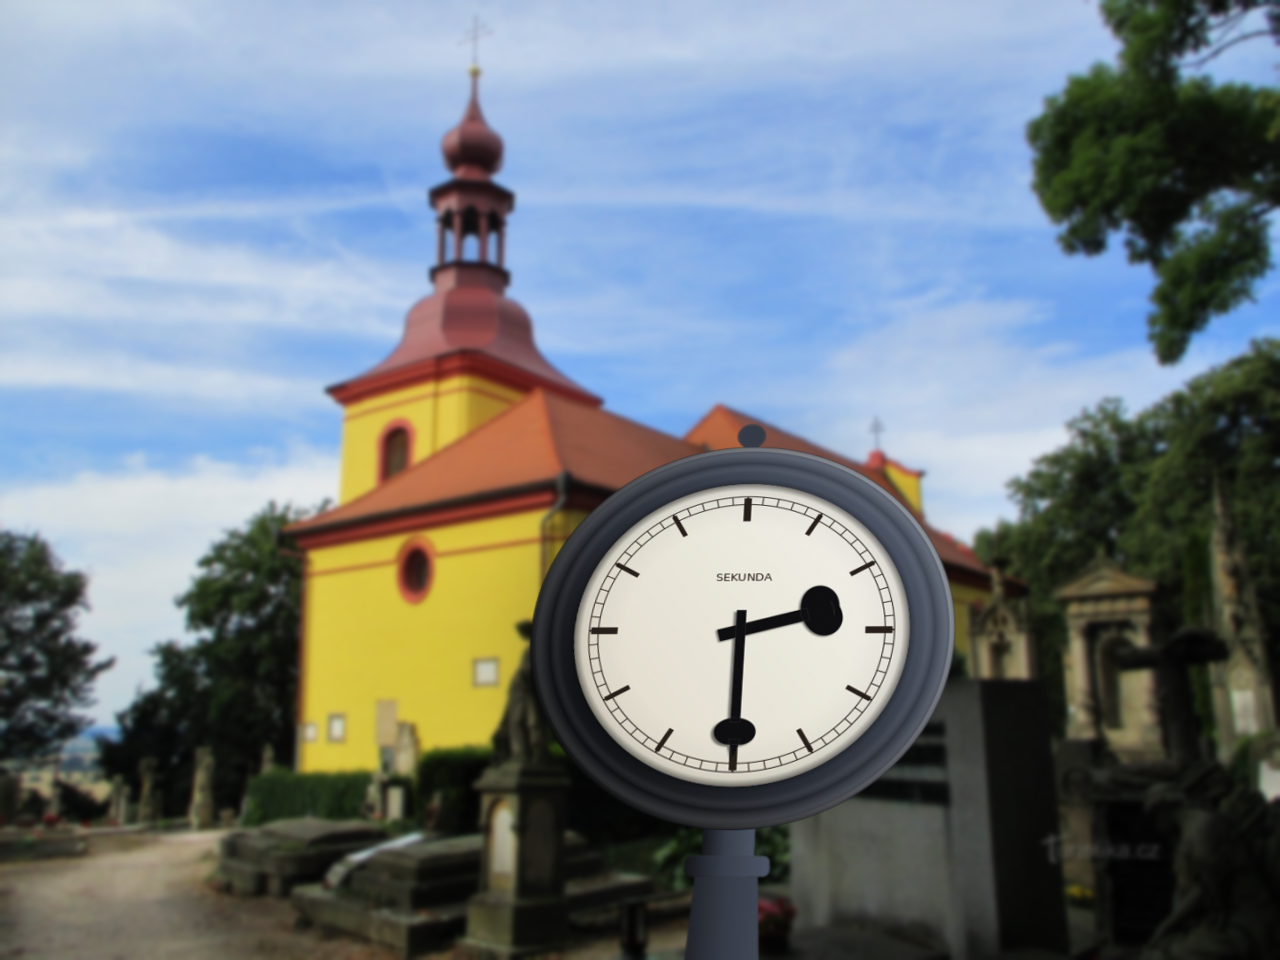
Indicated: 2,30
